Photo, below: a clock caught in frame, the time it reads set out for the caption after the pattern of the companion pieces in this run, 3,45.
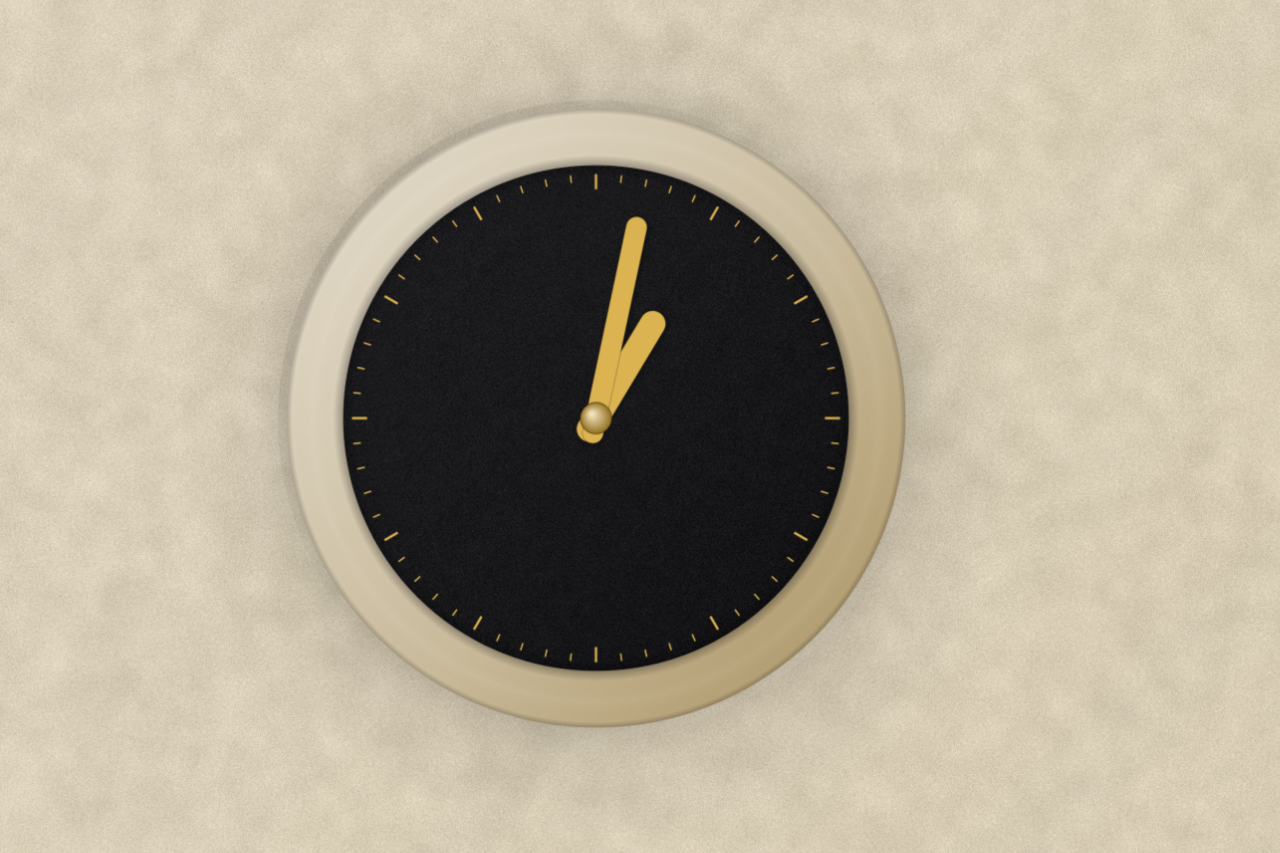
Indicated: 1,02
